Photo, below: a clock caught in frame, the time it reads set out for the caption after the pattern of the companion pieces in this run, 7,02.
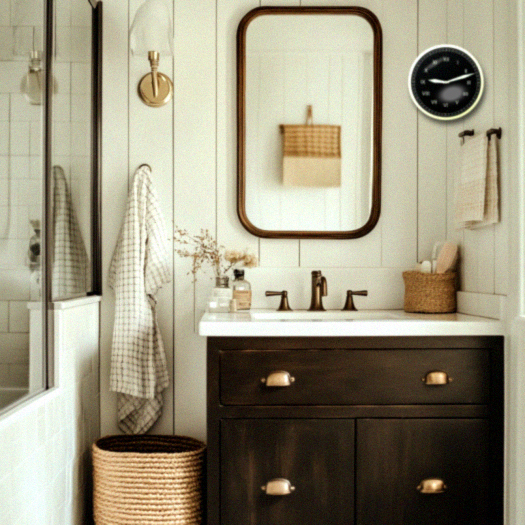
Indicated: 9,12
